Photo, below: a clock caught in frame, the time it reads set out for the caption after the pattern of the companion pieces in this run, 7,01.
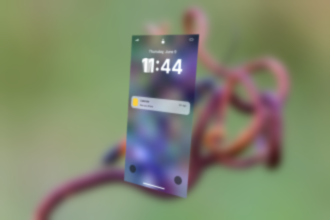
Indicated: 11,44
